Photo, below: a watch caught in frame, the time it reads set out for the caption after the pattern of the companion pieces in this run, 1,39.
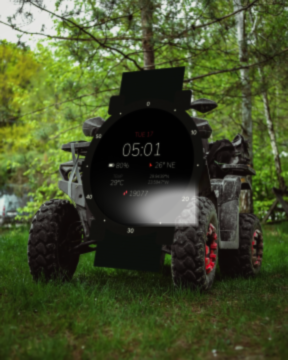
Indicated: 5,01
